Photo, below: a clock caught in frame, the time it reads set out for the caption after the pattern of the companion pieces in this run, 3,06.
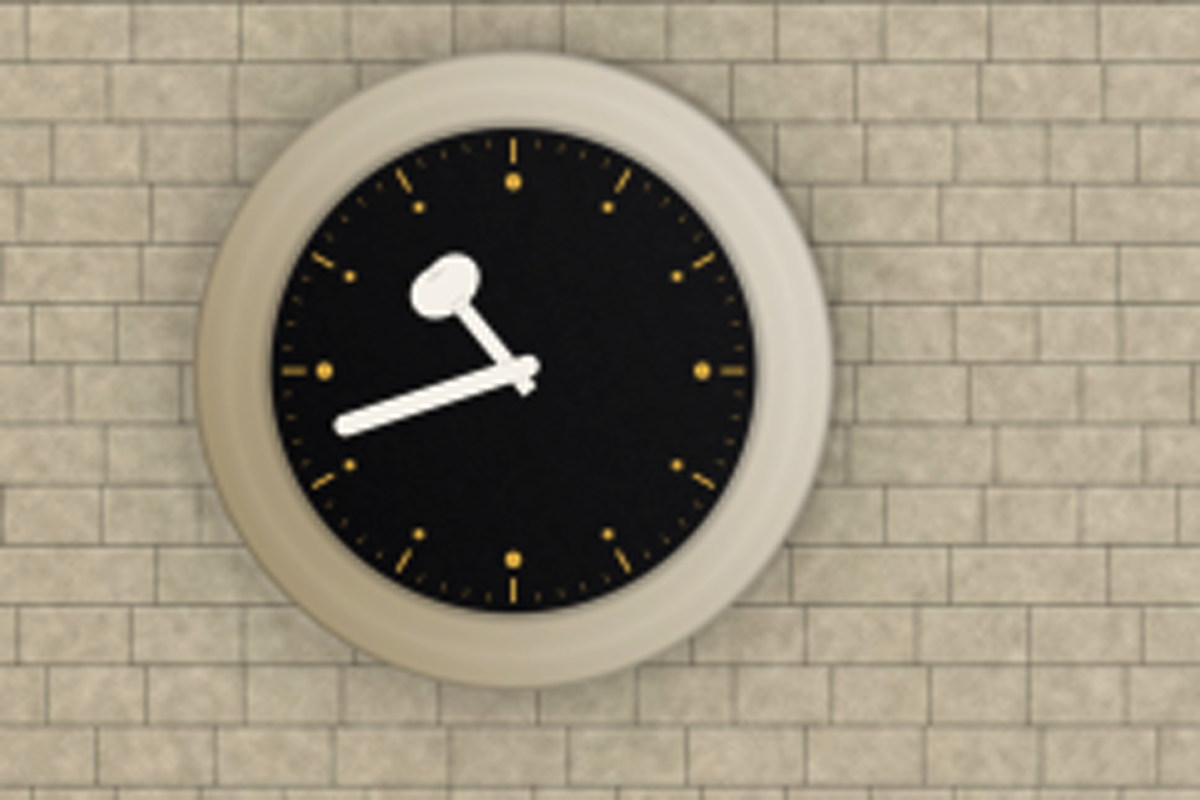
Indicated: 10,42
